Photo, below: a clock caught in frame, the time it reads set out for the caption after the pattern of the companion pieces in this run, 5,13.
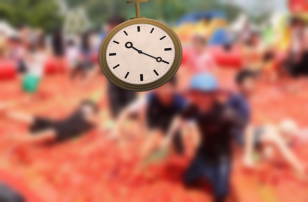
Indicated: 10,20
